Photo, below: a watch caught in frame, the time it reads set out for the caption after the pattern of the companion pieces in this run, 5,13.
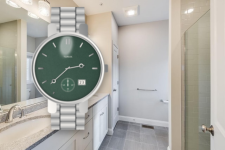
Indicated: 2,38
